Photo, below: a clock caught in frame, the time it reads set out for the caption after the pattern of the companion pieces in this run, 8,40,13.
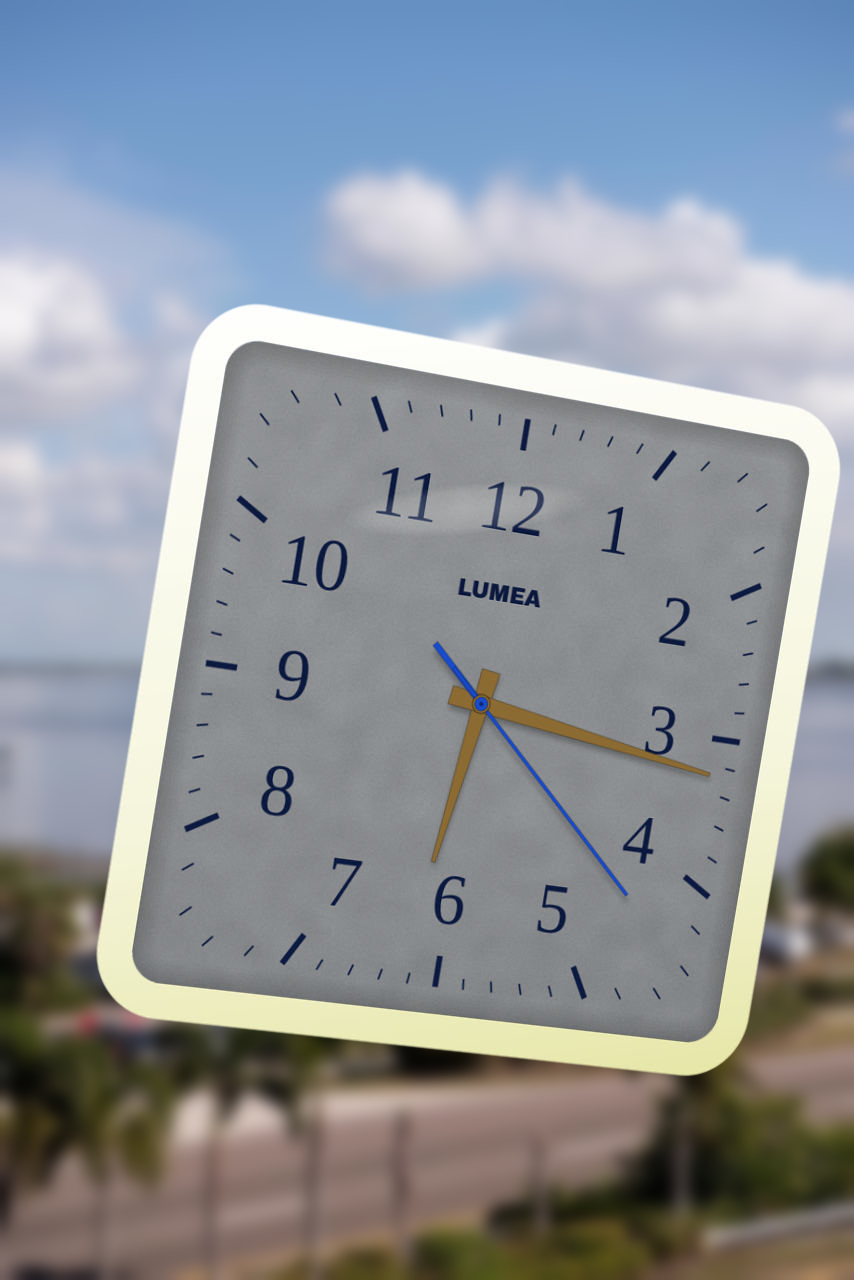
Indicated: 6,16,22
